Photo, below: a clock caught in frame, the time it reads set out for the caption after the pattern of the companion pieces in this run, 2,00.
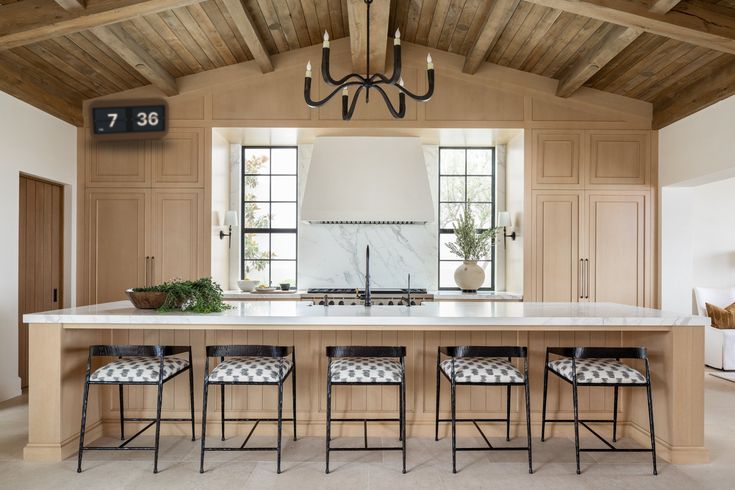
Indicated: 7,36
